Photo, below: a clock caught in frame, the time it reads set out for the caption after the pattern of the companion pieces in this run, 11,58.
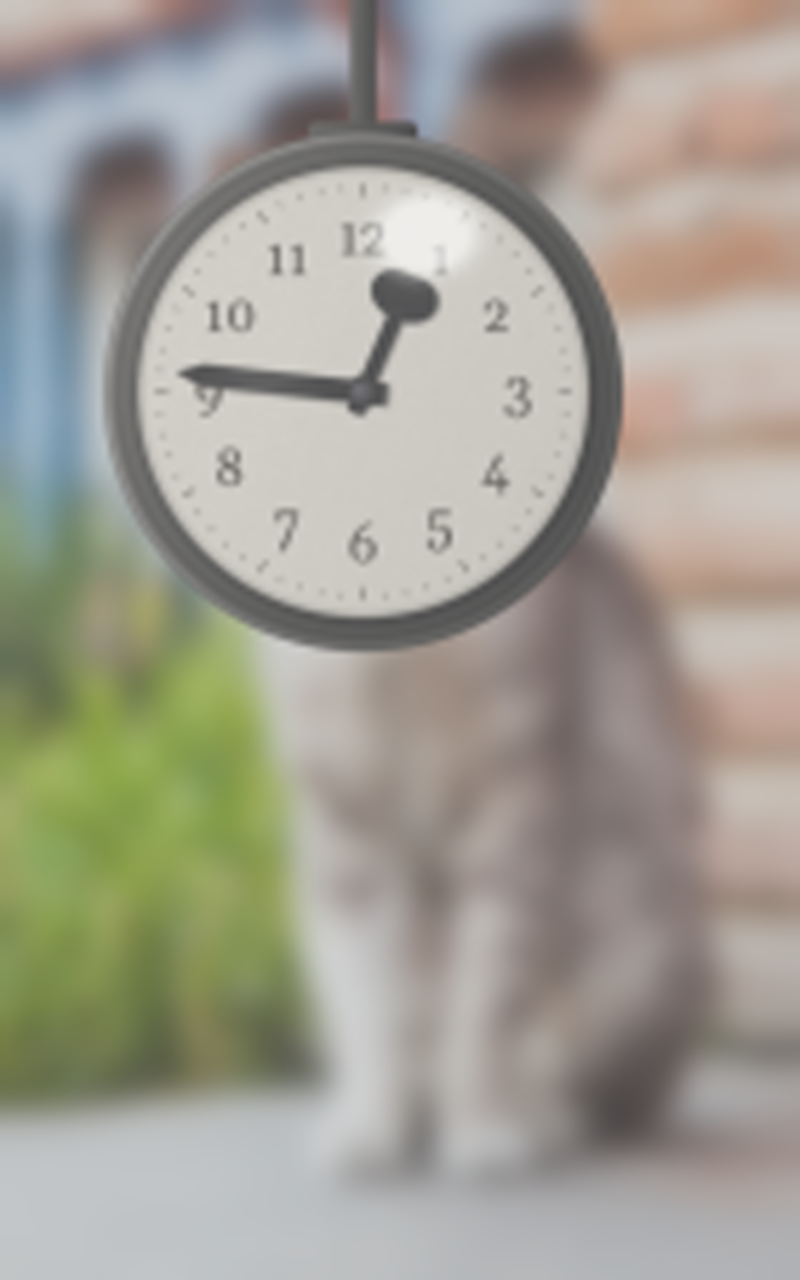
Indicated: 12,46
